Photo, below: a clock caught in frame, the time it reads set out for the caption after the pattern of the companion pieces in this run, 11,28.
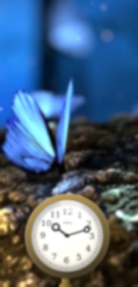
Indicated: 10,12
